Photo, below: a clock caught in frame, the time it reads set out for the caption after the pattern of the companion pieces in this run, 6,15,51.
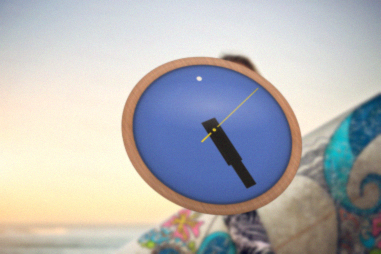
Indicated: 5,27,09
